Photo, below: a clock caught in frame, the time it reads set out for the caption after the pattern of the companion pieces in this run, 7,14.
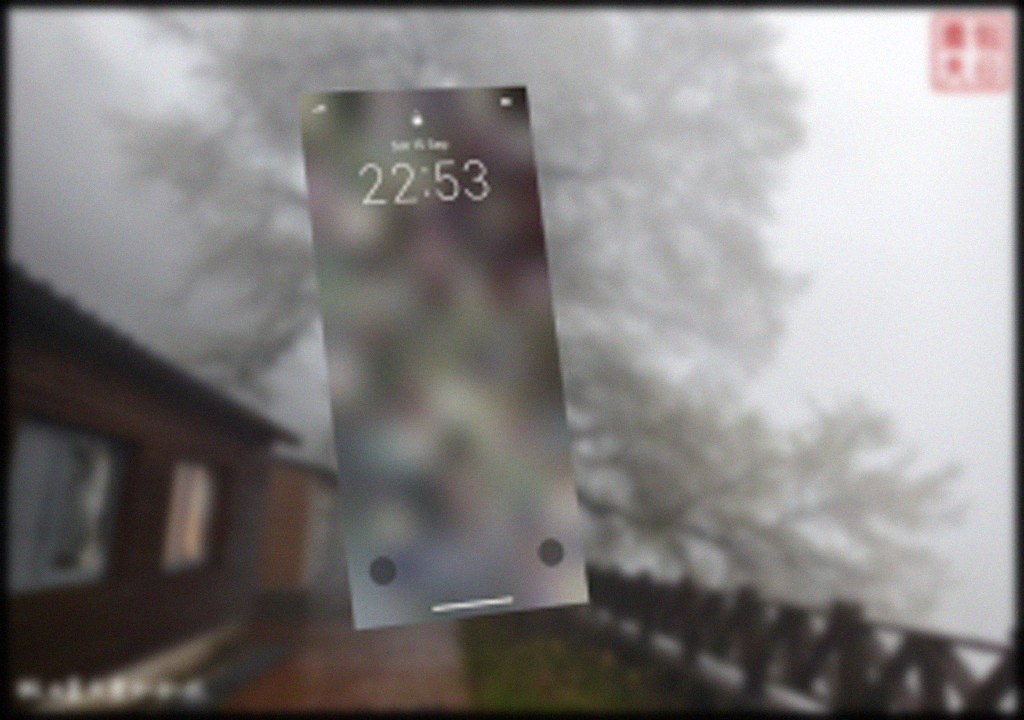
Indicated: 22,53
